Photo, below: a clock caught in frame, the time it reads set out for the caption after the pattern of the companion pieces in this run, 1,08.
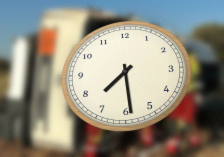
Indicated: 7,29
